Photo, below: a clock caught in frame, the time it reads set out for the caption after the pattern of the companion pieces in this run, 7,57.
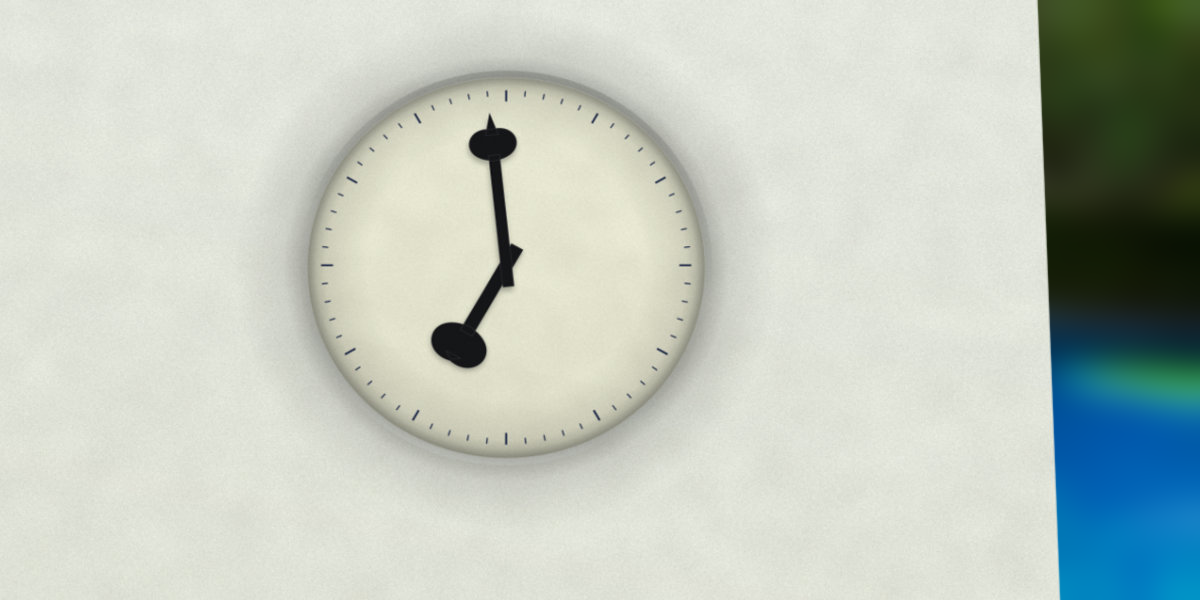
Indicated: 6,59
